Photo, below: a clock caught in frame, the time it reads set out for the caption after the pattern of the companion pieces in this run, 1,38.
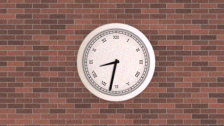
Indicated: 8,32
